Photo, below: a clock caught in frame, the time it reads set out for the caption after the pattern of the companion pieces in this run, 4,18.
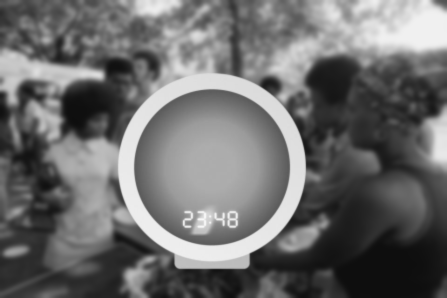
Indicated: 23,48
